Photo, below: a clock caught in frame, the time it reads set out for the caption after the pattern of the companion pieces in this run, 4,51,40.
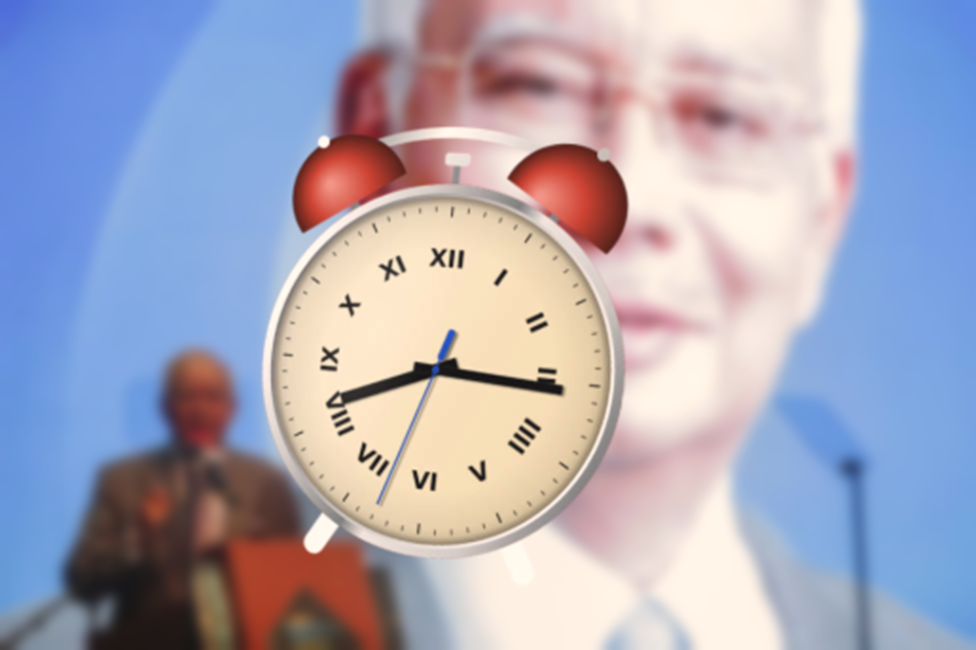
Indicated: 8,15,33
